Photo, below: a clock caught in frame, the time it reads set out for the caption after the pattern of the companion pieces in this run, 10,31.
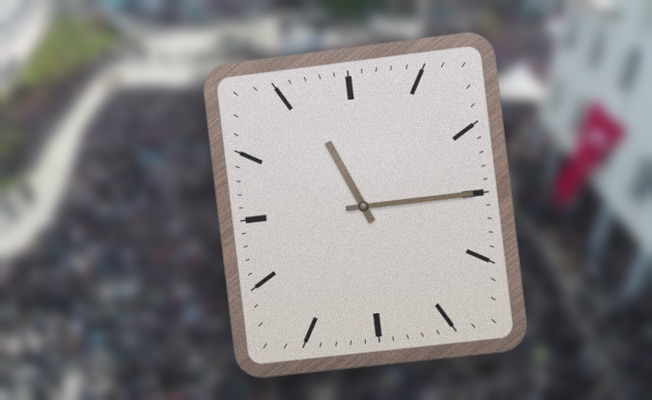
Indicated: 11,15
